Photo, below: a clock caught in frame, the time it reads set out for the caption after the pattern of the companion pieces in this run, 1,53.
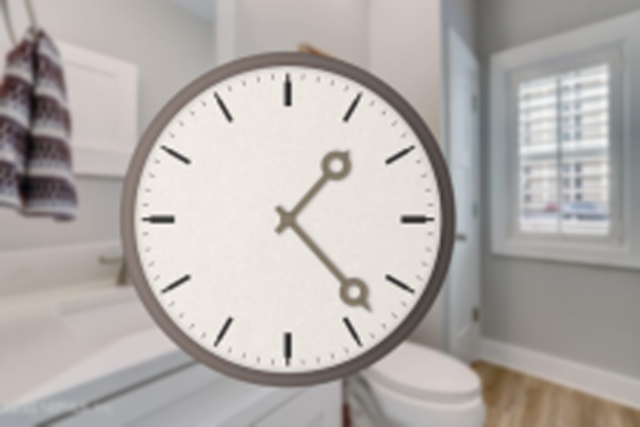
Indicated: 1,23
